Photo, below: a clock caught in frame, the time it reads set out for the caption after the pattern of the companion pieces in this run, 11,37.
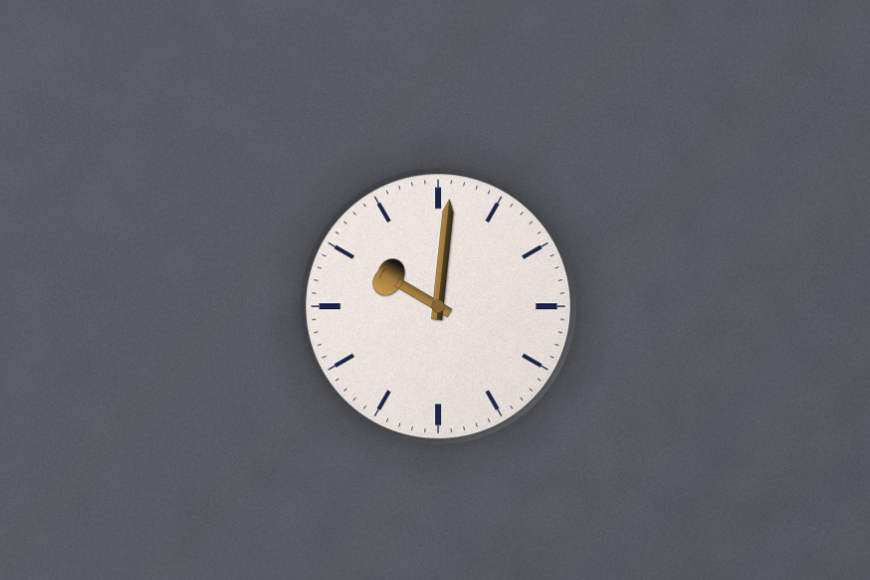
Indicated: 10,01
